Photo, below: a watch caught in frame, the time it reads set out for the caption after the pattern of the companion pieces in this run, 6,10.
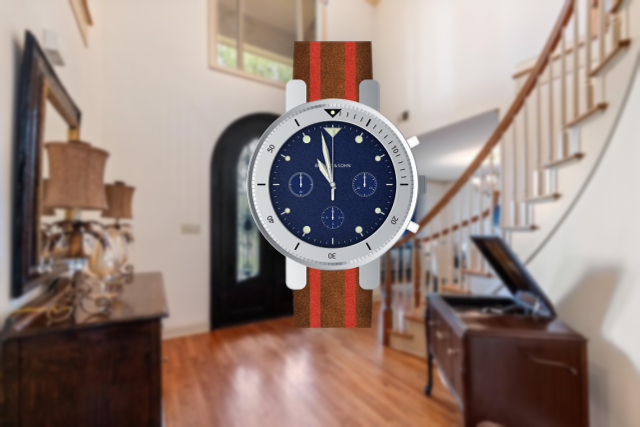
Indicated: 10,58
